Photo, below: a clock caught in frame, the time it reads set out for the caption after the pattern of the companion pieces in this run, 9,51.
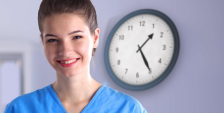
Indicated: 1,25
